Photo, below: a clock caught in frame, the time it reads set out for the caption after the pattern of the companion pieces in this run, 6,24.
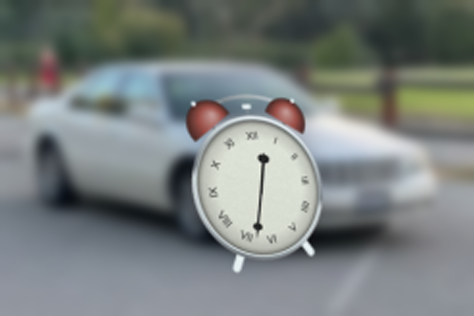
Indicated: 12,33
